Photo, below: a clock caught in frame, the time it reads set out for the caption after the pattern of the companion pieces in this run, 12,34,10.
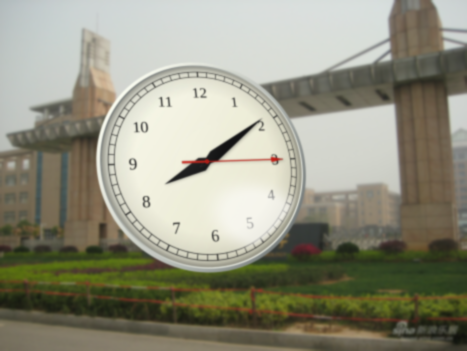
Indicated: 8,09,15
